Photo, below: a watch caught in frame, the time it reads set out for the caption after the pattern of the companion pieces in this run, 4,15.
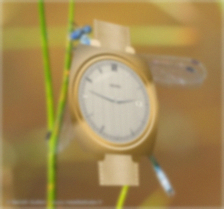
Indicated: 2,47
